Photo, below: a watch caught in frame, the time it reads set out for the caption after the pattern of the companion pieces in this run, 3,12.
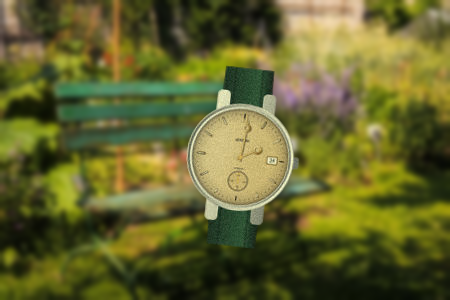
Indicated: 2,01
